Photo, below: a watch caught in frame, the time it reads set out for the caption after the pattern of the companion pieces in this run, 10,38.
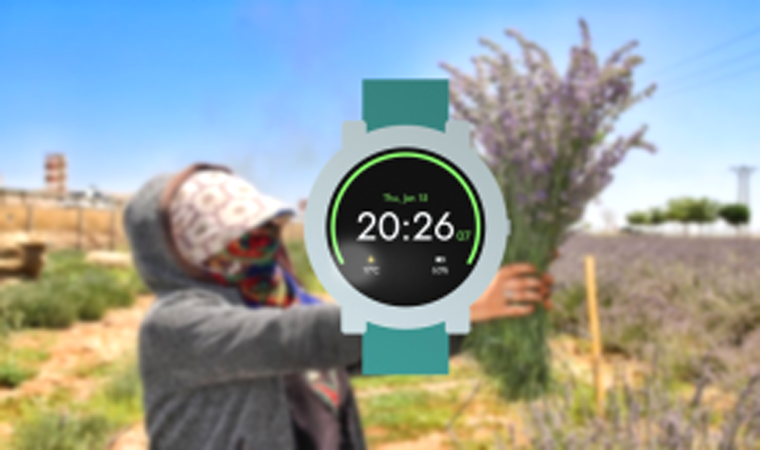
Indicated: 20,26
